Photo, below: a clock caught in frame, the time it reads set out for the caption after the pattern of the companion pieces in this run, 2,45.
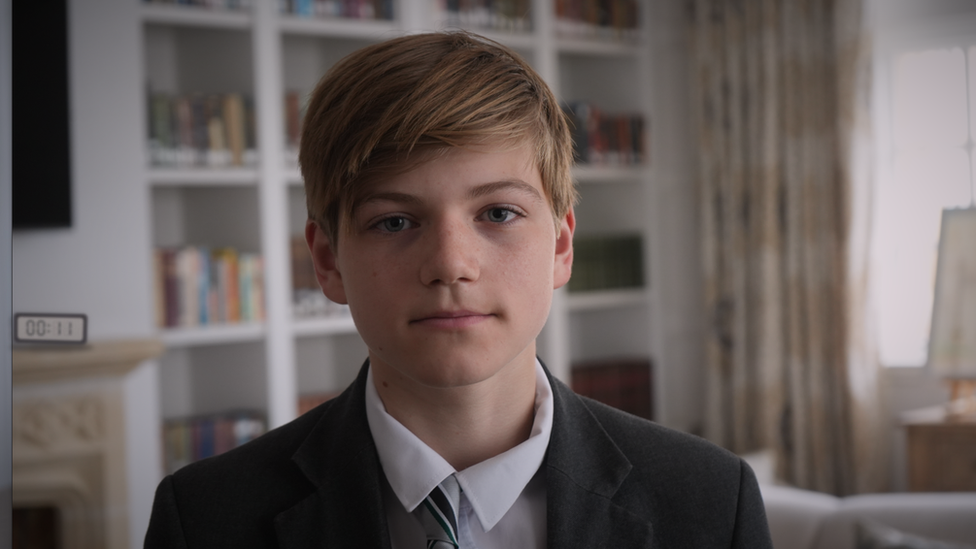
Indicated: 0,11
